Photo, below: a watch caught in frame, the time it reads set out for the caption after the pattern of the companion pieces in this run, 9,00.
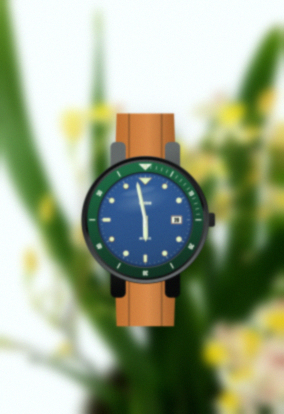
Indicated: 5,58
